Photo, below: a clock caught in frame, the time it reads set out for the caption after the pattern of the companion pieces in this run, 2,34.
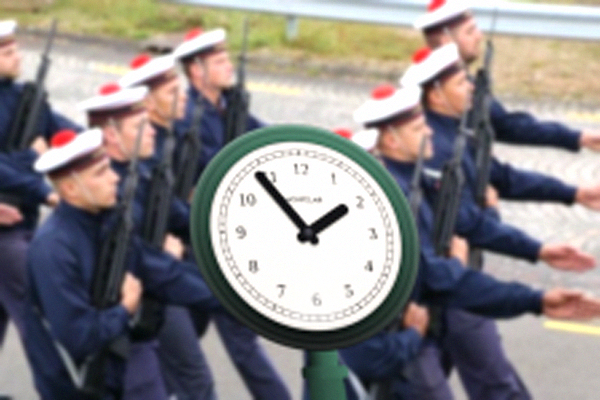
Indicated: 1,54
